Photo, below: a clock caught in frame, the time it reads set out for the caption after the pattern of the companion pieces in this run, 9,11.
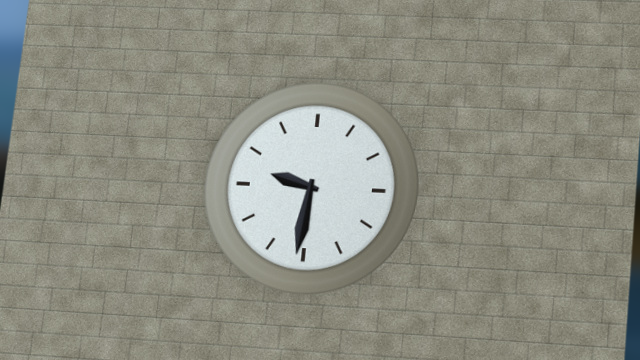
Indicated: 9,31
